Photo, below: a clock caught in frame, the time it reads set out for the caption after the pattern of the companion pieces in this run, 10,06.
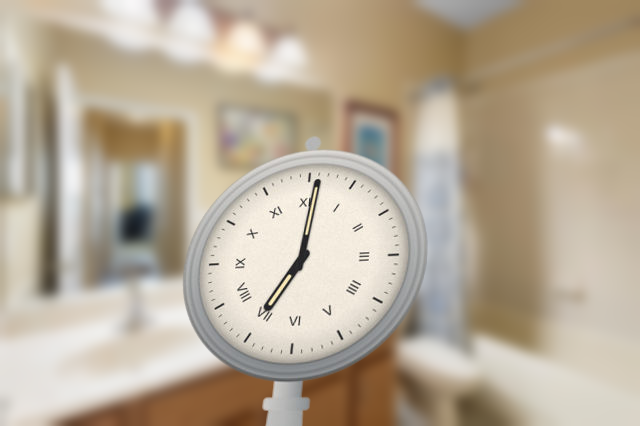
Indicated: 7,01
